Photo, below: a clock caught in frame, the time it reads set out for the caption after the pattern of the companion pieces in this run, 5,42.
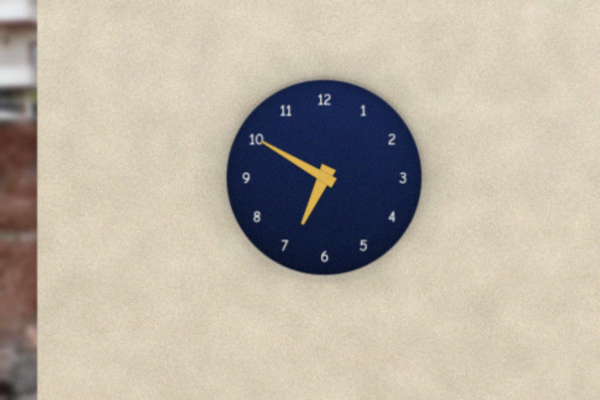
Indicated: 6,50
